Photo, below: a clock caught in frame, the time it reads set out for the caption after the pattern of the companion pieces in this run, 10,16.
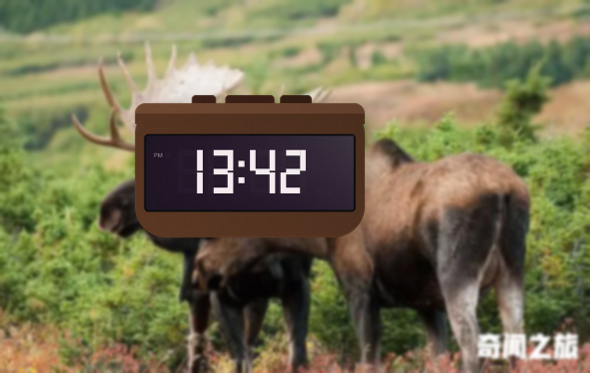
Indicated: 13,42
